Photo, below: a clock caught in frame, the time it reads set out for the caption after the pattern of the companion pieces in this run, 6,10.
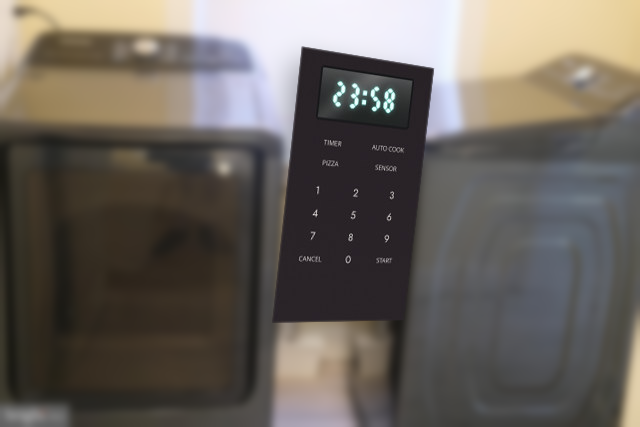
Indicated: 23,58
